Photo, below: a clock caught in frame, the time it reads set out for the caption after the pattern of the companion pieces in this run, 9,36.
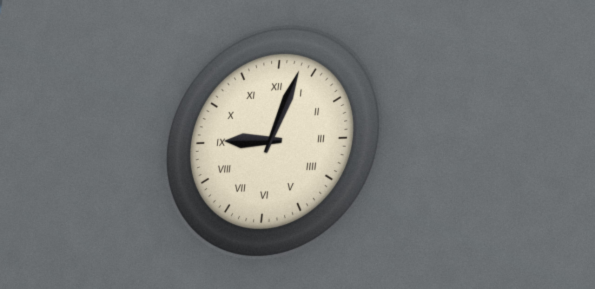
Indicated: 9,03
